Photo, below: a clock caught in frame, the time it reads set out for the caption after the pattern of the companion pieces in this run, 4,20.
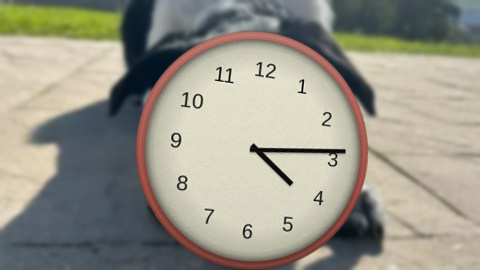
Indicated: 4,14
